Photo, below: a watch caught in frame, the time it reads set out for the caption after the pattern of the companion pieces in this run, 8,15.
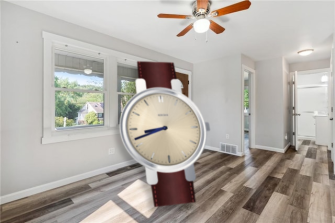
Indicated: 8,42
